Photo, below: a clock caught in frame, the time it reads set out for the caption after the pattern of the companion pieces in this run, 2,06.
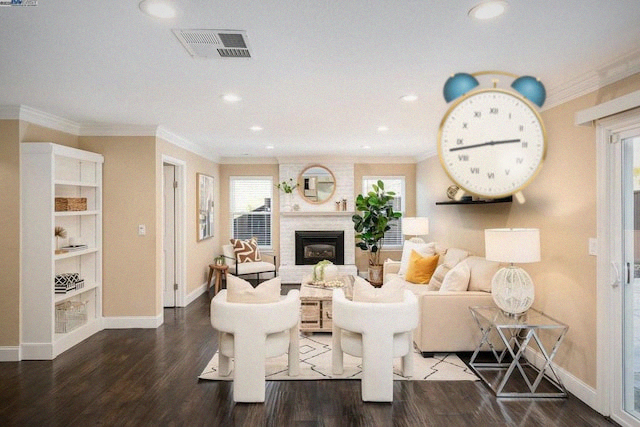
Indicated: 2,43
